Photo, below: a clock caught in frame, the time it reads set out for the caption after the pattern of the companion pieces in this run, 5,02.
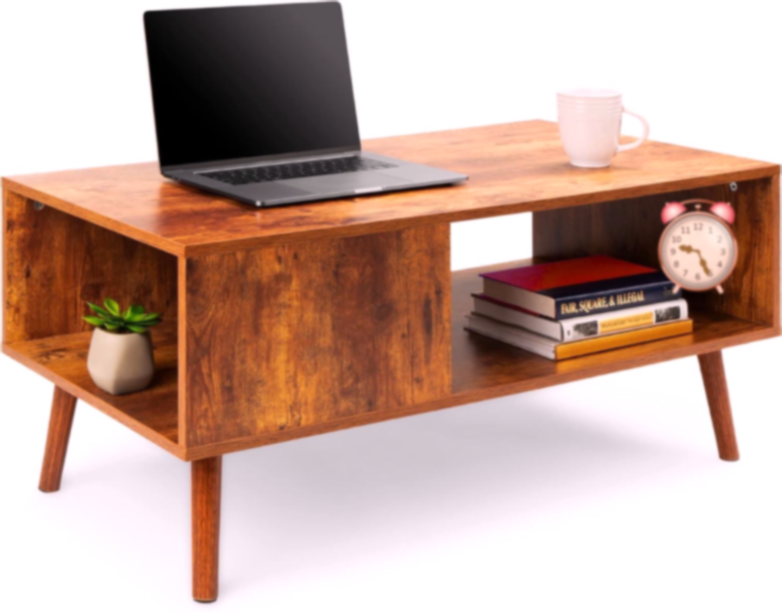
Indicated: 9,26
